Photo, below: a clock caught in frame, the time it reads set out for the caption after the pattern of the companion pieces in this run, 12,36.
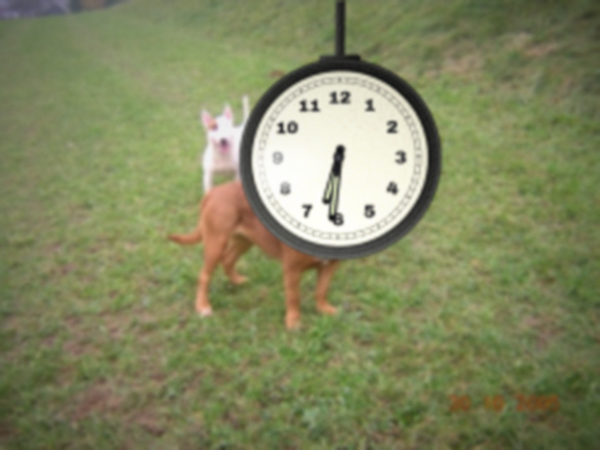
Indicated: 6,31
